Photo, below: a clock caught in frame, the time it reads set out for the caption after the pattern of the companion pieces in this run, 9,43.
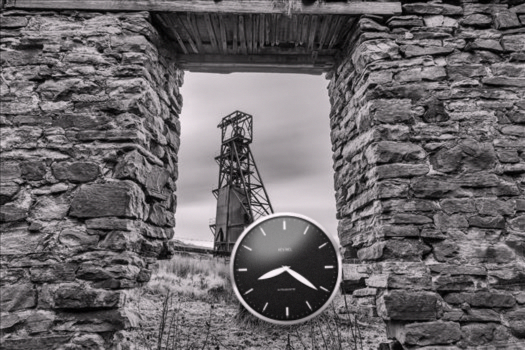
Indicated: 8,21
